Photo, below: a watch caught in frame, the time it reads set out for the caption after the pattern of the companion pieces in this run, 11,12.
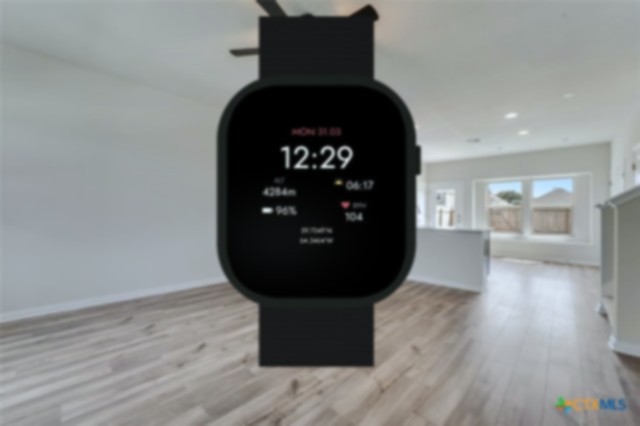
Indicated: 12,29
